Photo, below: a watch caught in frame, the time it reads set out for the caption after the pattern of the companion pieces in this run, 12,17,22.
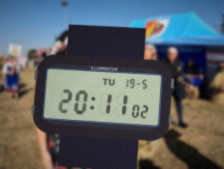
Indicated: 20,11,02
